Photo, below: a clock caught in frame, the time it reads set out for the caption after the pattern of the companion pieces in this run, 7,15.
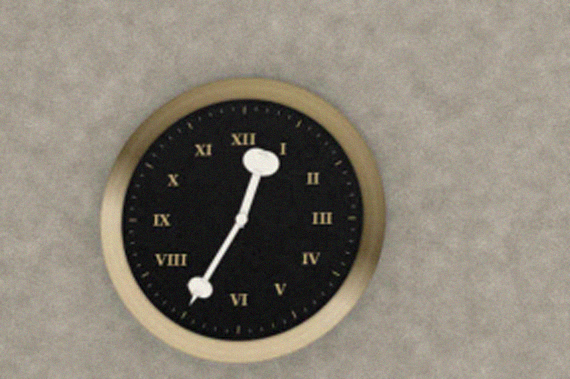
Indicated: 12,35
